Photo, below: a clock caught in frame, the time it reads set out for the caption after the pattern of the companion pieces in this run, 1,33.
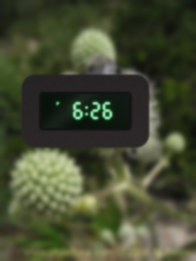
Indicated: 6,26
